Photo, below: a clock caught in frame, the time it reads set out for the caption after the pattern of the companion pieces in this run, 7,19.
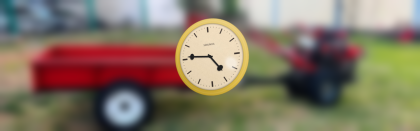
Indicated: 4,46
